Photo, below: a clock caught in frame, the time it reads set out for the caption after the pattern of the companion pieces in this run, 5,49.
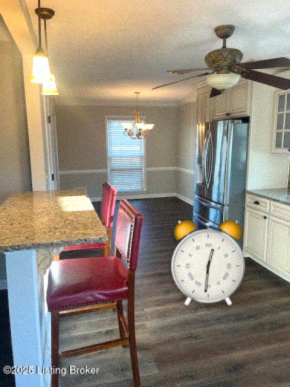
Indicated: 12,31
